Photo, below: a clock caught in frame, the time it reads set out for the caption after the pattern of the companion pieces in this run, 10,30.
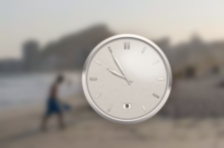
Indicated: 9,55
